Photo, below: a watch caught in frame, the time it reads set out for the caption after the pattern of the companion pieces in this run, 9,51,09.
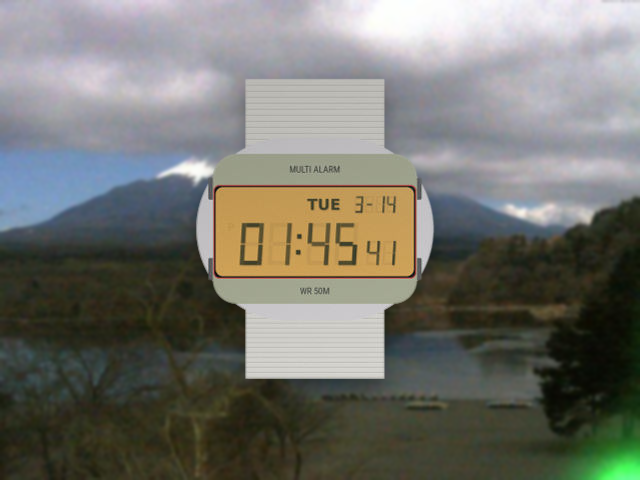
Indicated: 1,45,41
